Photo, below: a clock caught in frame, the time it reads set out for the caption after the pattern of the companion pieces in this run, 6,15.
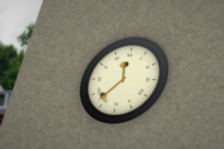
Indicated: 11,37
